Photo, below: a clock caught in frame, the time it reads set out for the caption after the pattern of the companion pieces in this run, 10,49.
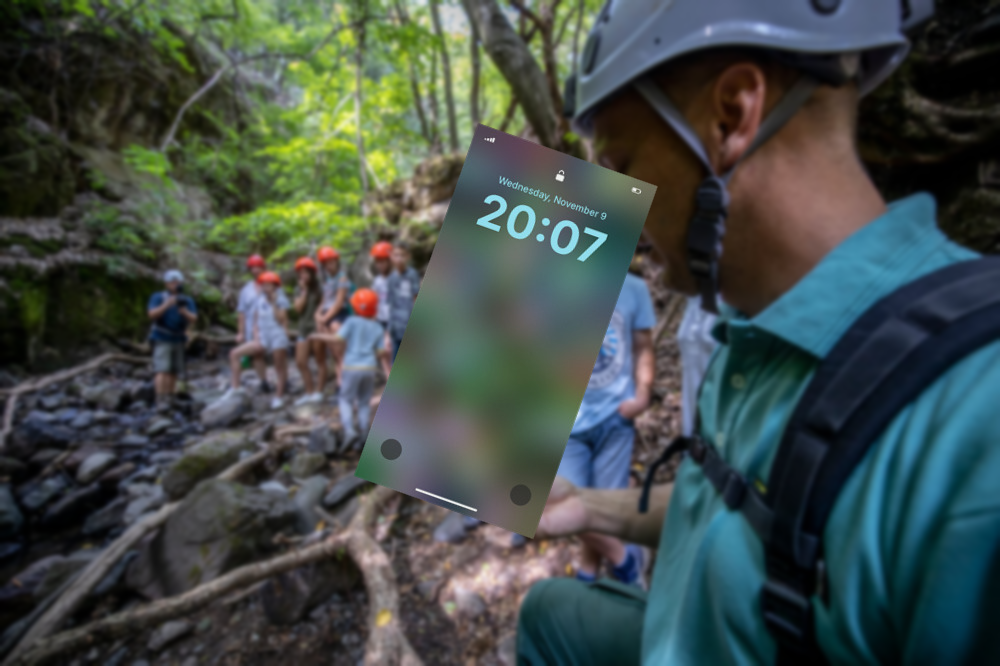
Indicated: 20,07
